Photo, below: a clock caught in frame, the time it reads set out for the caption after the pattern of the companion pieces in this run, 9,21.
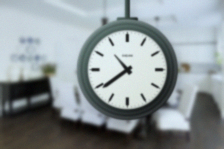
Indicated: 10,39
